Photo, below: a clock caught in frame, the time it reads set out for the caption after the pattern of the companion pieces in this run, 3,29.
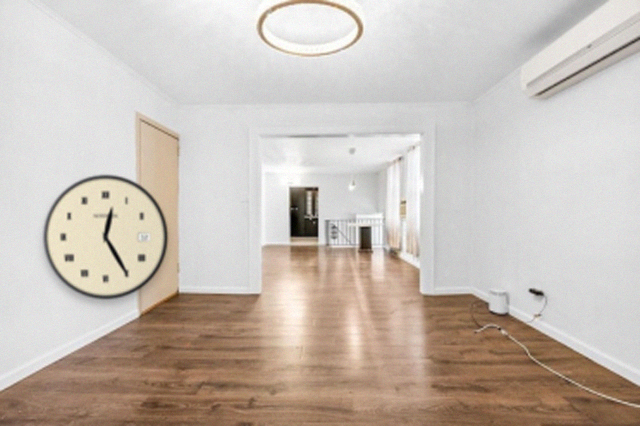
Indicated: 12,25
